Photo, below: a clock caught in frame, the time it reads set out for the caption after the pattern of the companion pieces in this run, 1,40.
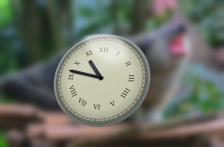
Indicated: 10,47
